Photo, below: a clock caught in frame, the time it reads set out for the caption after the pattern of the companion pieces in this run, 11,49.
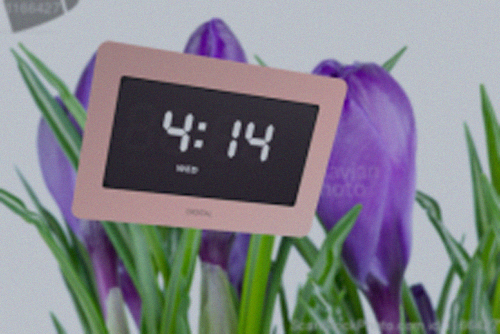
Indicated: 4,14
